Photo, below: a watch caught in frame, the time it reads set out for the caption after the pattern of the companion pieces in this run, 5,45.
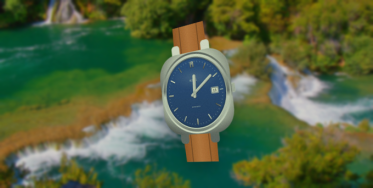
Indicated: 12,09
